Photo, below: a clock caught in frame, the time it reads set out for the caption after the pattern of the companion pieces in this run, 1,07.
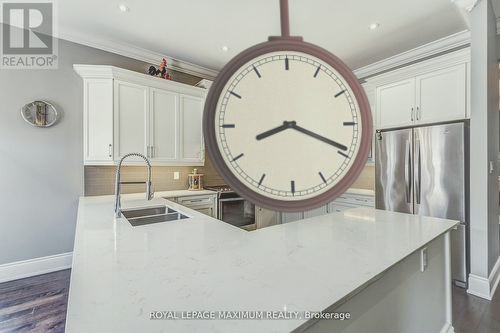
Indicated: 8,19
